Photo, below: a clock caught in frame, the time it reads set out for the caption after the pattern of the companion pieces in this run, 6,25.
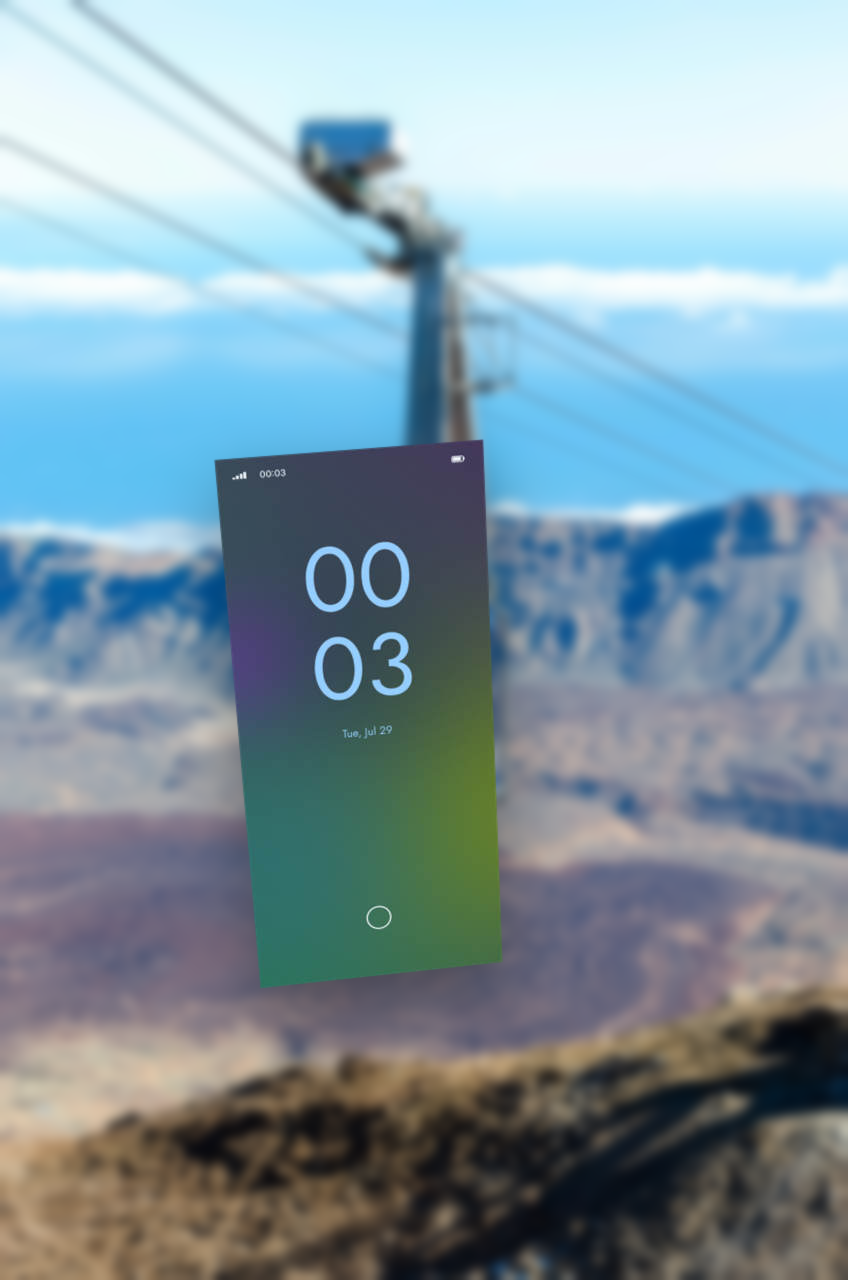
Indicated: 0,03
